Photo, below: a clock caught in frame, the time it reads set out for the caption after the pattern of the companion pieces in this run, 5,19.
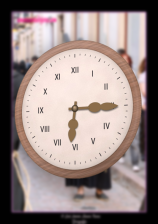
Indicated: 6,15
